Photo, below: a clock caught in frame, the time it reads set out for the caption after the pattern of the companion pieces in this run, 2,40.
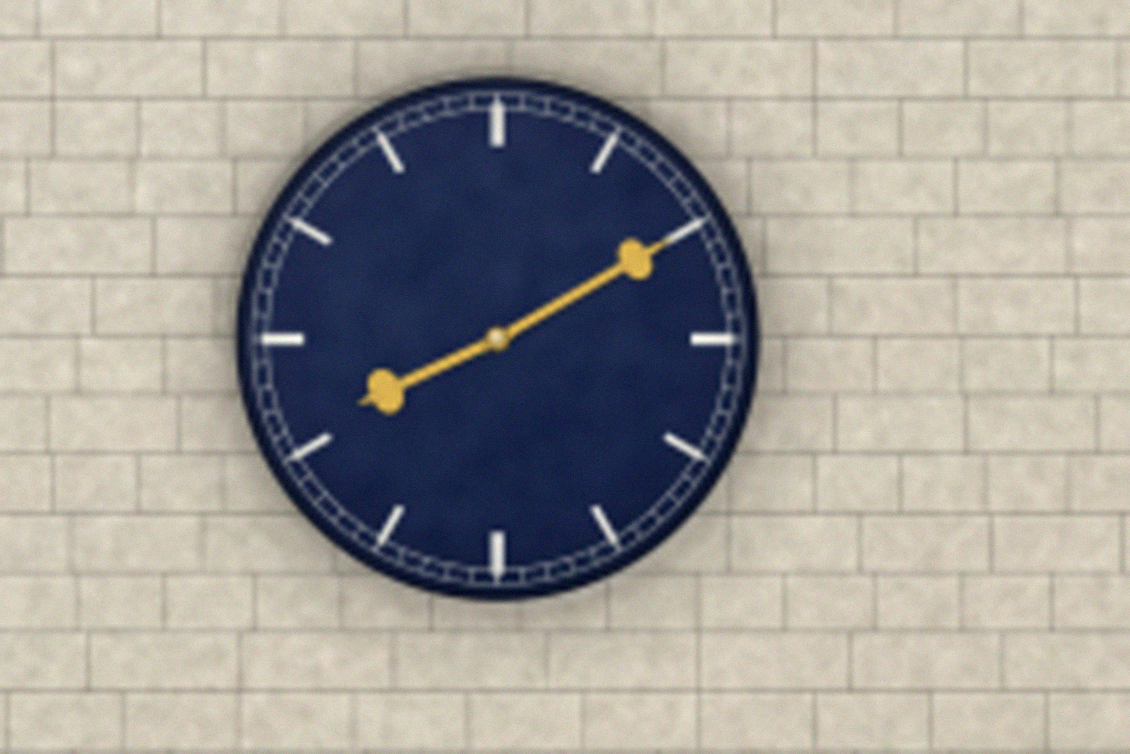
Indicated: 8,10
